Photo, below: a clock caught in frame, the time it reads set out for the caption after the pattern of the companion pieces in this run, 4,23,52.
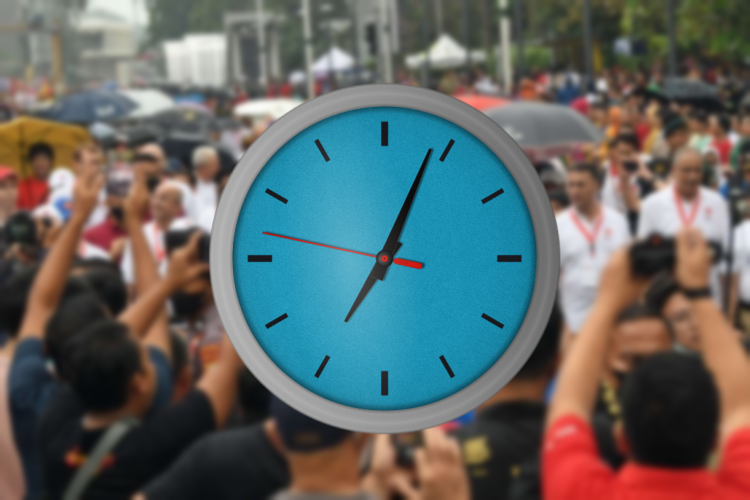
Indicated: 7,03,47
